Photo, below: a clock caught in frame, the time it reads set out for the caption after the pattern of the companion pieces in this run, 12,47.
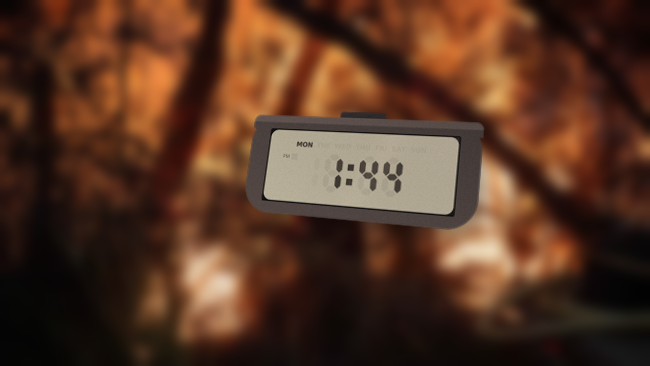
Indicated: 1,44
